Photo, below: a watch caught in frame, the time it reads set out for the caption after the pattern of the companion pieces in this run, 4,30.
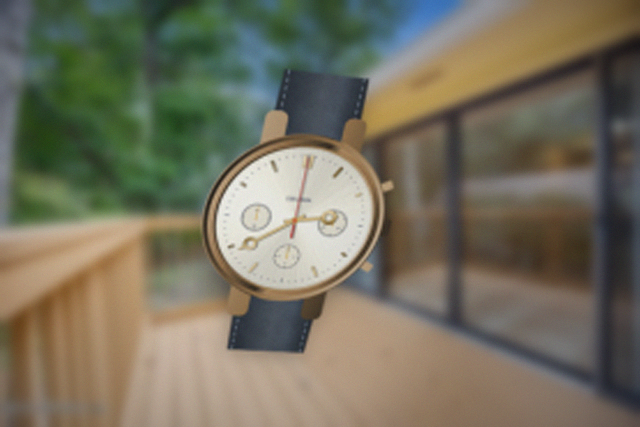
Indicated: 2,39
